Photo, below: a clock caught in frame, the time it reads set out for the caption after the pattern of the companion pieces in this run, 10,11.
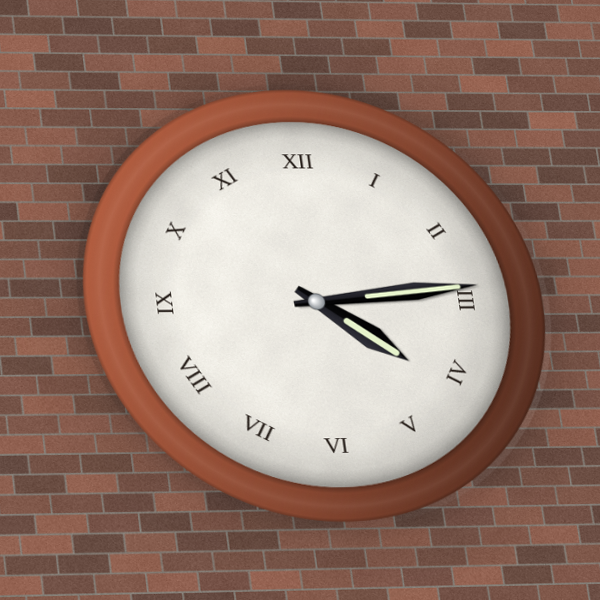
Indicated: 4,14
